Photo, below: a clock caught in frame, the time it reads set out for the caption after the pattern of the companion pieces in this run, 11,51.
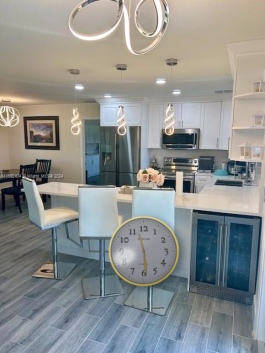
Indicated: 11,29
